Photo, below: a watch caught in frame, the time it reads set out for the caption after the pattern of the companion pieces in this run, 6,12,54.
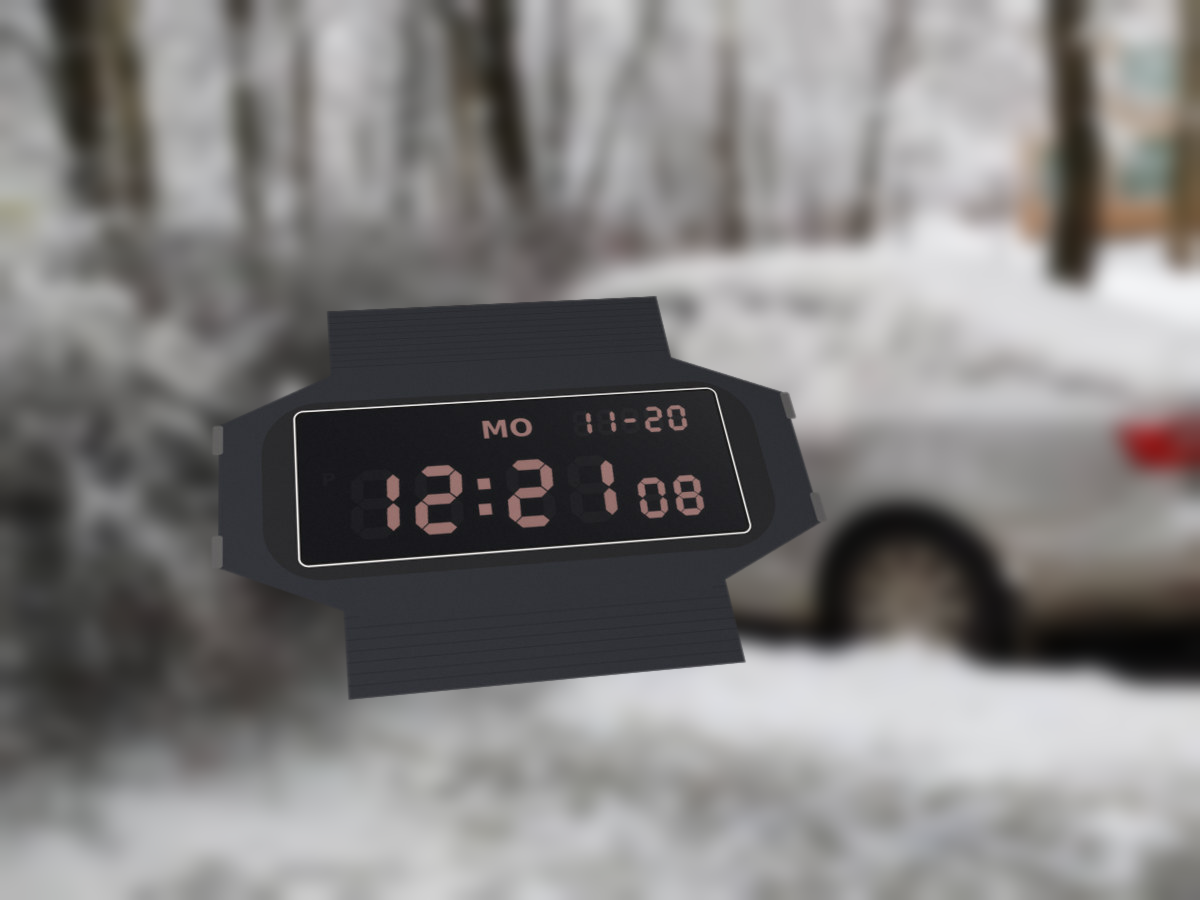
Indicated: 12,21,08
